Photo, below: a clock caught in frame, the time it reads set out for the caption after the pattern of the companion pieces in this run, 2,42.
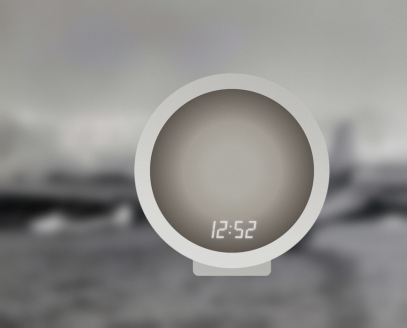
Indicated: 12,52
